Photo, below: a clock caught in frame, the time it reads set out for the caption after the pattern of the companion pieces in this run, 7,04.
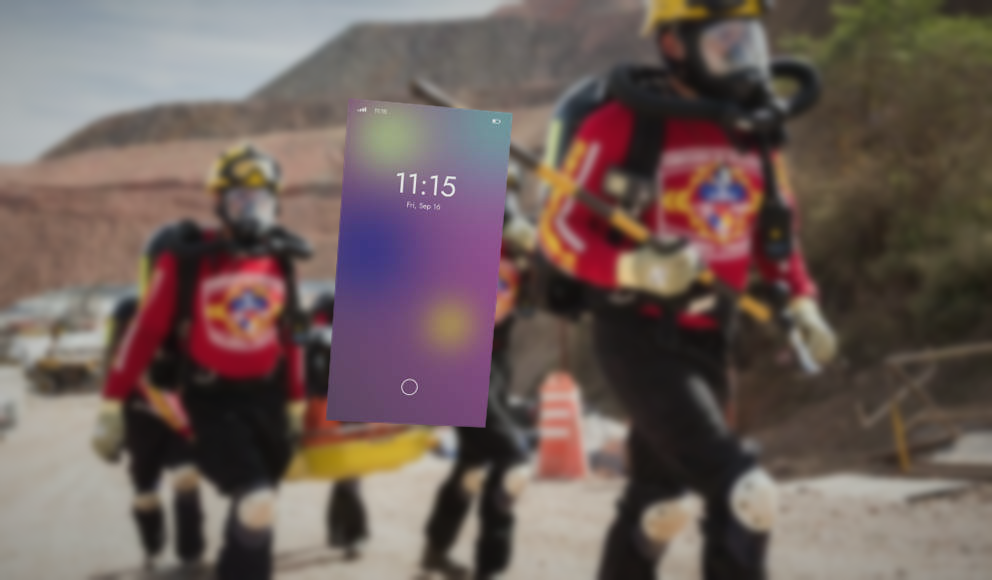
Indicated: 11,15
